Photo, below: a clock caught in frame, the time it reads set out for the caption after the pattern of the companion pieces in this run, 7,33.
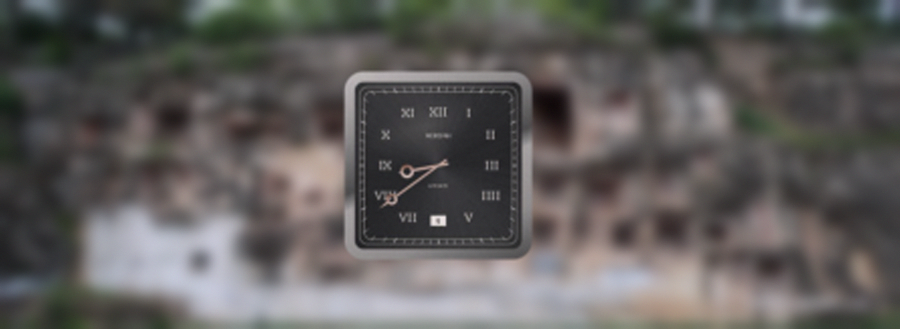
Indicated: 8,39
